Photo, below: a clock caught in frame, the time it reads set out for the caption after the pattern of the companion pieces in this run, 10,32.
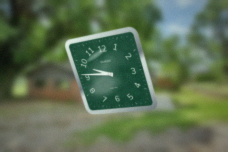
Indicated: 9,46
